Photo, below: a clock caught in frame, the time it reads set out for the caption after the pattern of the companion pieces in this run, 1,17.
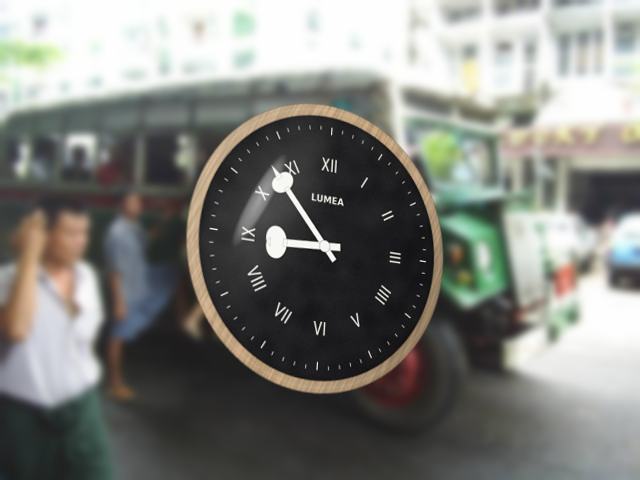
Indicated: 8,53
